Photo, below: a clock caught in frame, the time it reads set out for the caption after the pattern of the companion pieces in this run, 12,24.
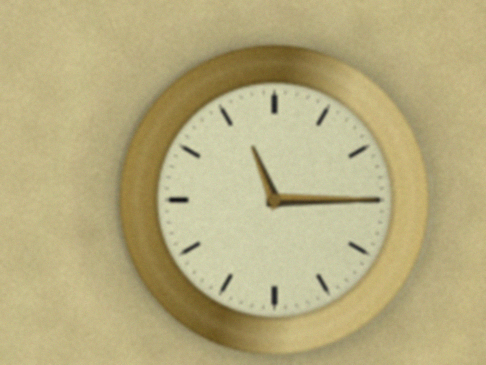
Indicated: 11,15
